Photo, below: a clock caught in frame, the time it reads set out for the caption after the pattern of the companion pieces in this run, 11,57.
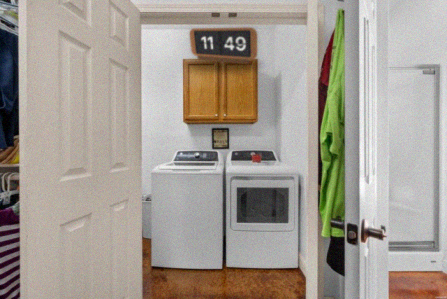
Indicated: 11,49
